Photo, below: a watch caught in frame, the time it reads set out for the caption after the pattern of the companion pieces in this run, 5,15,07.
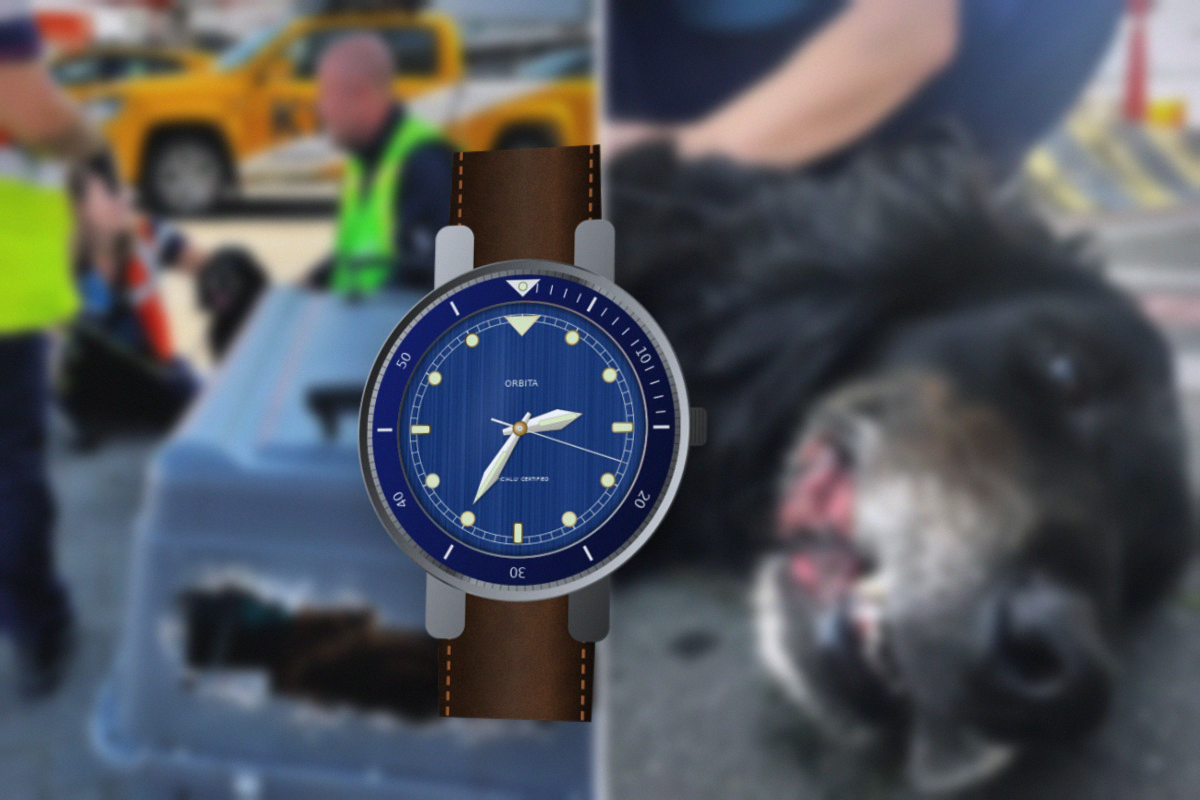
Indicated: 2,35,18
